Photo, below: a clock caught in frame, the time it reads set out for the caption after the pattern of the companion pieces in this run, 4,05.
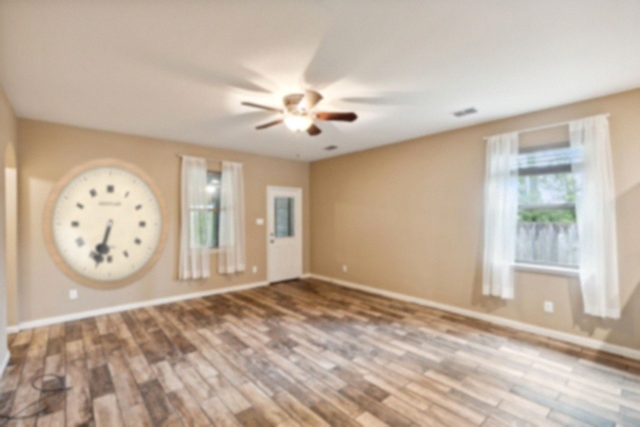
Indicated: 6,33
